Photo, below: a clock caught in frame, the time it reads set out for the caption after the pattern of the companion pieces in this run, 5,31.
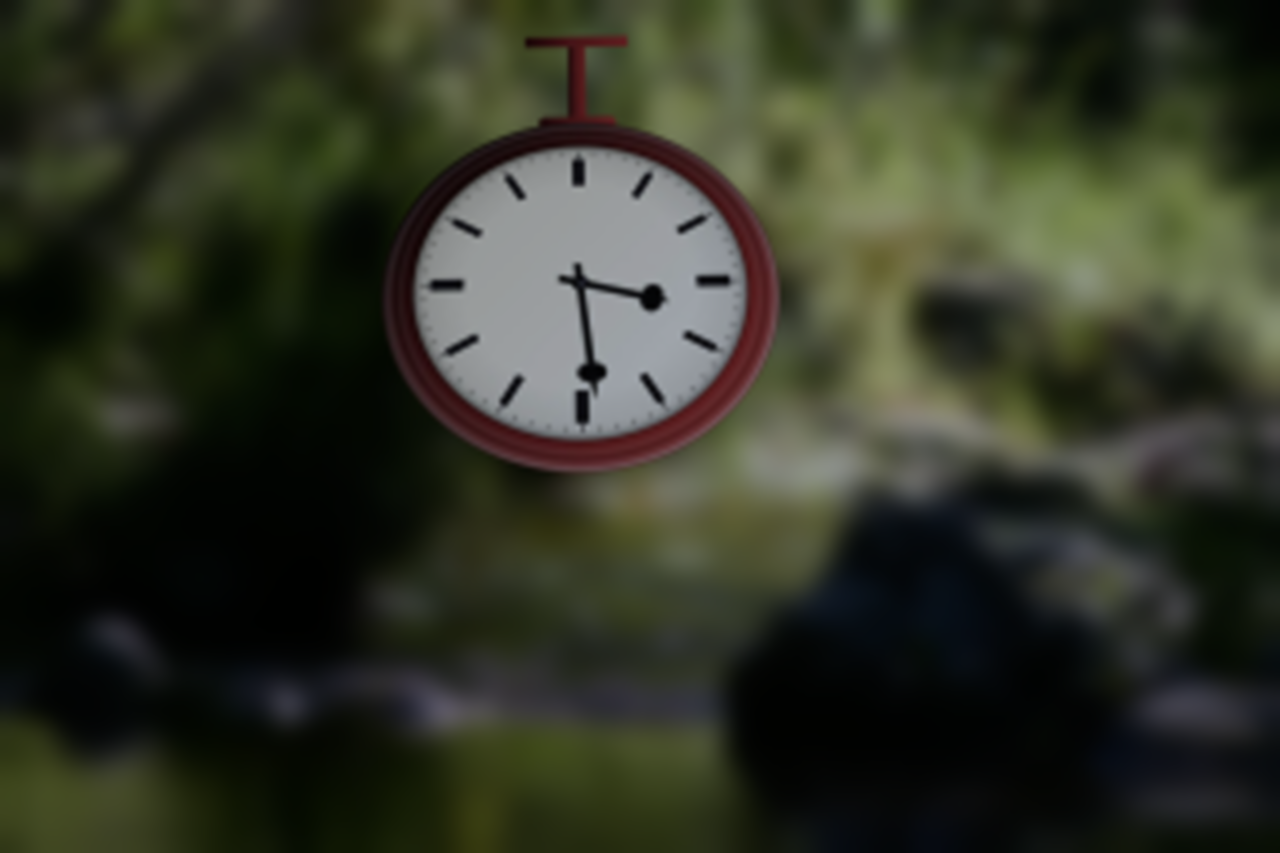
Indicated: 3,29
